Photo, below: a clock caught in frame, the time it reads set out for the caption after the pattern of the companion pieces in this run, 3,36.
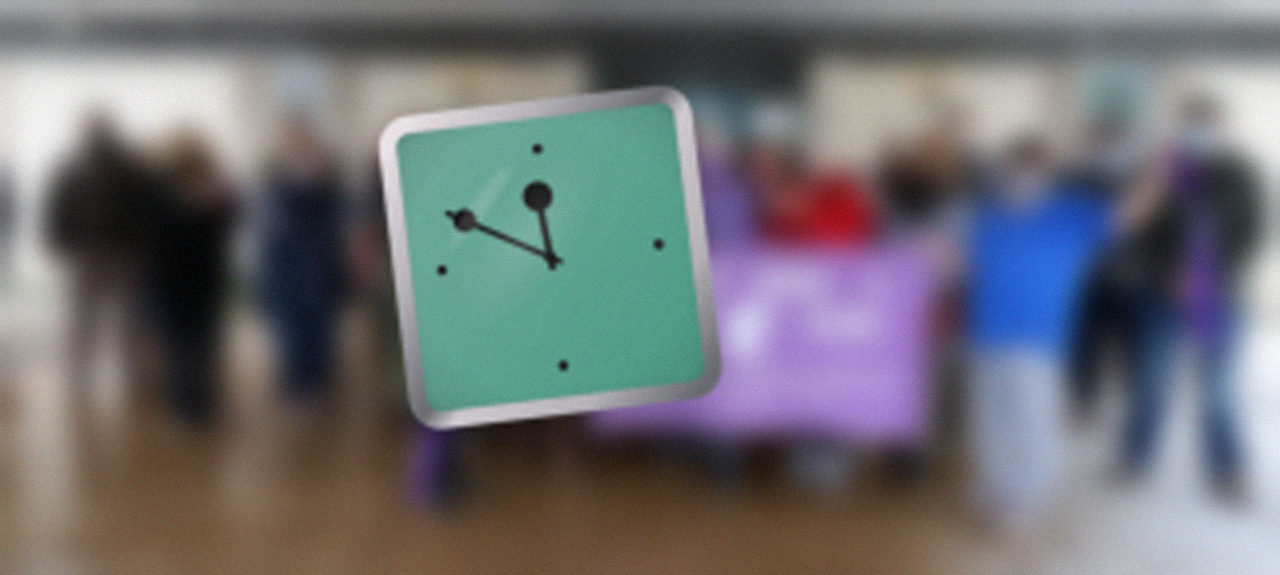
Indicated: 11,50
